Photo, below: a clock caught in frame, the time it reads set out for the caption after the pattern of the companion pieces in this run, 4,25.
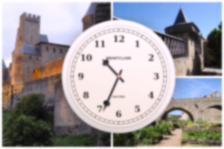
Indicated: 10,34
